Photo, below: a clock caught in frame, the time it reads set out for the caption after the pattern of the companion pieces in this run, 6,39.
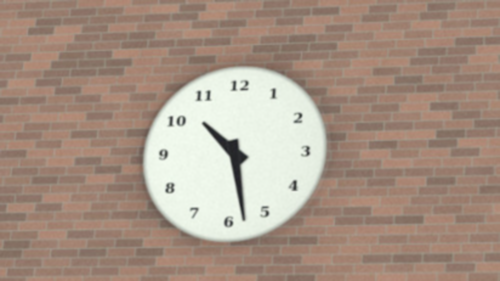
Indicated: 10,28
